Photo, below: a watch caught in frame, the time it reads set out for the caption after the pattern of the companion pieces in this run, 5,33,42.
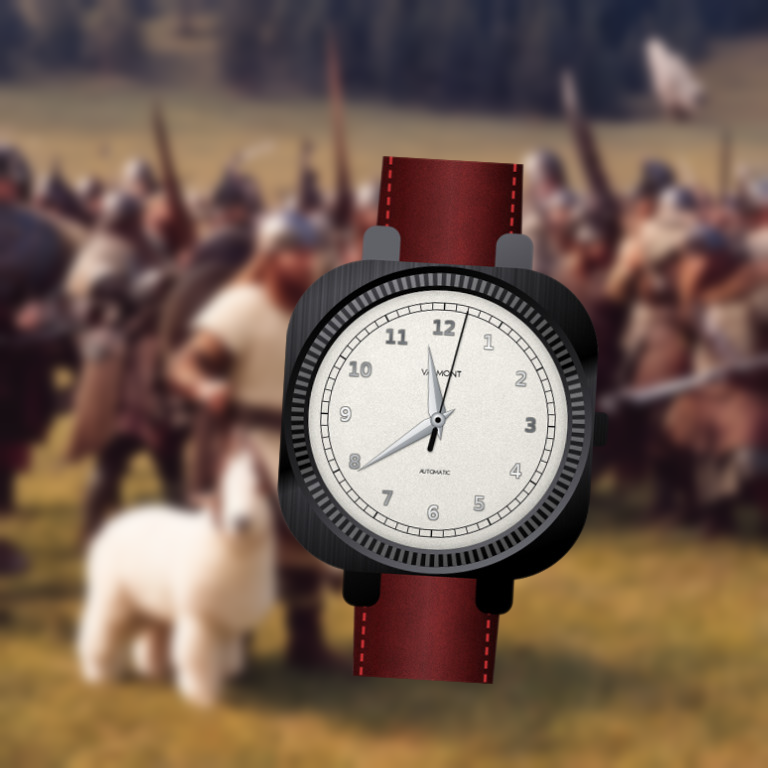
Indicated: 11,39,02
